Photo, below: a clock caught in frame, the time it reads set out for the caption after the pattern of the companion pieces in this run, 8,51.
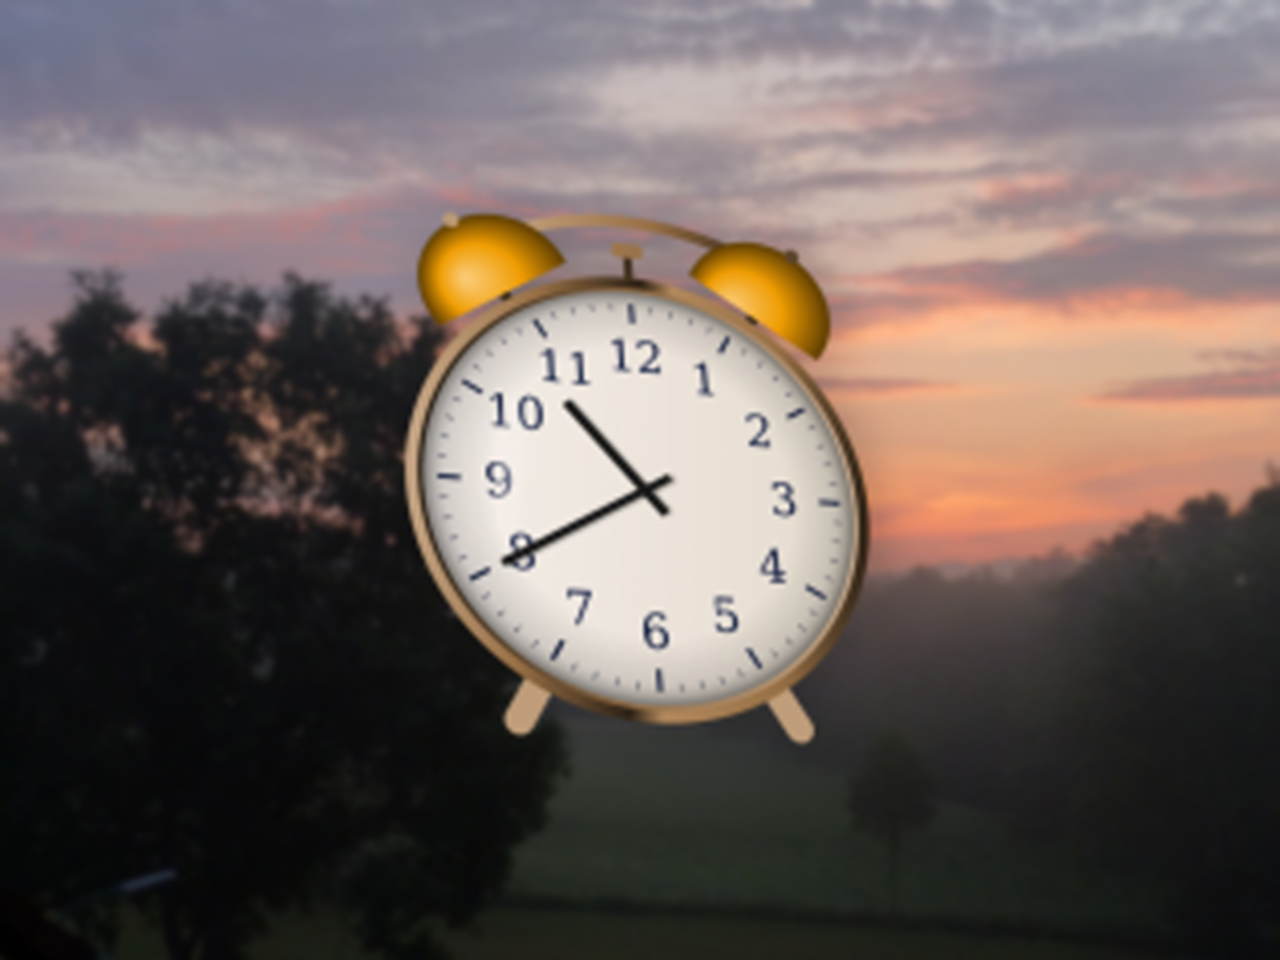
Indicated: 10,40
